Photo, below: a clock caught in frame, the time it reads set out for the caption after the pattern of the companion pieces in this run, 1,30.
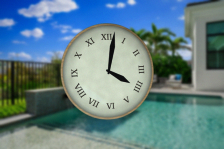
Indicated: 4,02
